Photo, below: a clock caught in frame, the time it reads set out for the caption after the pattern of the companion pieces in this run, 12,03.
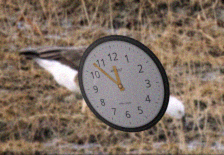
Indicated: 11,53
